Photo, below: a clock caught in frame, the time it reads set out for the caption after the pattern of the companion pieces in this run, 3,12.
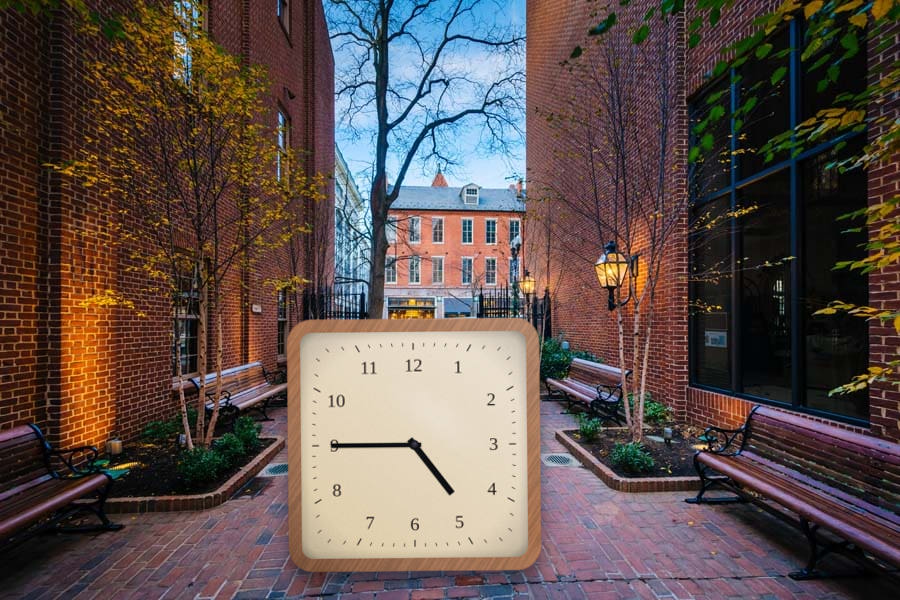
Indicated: 4,45
